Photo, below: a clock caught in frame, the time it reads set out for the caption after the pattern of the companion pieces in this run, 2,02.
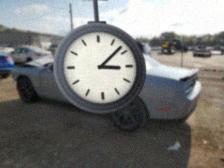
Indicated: 3,08
